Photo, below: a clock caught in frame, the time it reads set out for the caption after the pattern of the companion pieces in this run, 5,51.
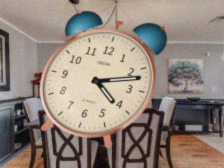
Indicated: 4,12
